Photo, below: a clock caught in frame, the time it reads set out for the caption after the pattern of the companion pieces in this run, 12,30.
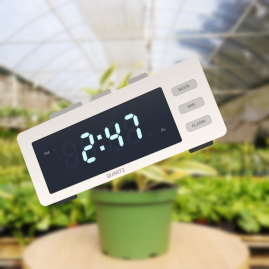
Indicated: 2,47
